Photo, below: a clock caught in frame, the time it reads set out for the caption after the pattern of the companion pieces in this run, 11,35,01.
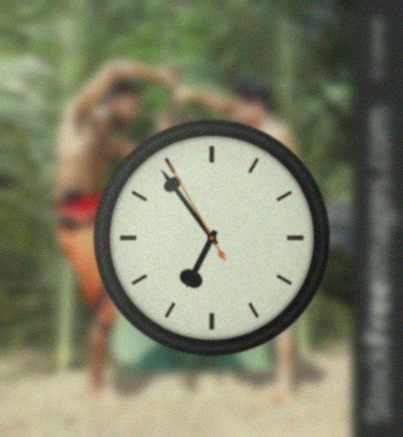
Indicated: 6,53,55
